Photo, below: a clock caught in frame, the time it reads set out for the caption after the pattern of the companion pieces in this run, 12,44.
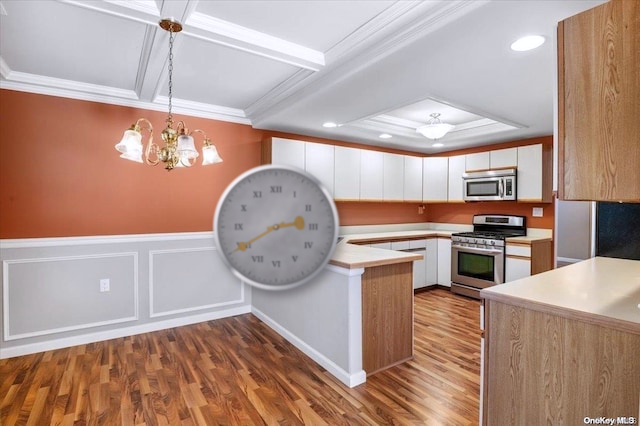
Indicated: 2,40
